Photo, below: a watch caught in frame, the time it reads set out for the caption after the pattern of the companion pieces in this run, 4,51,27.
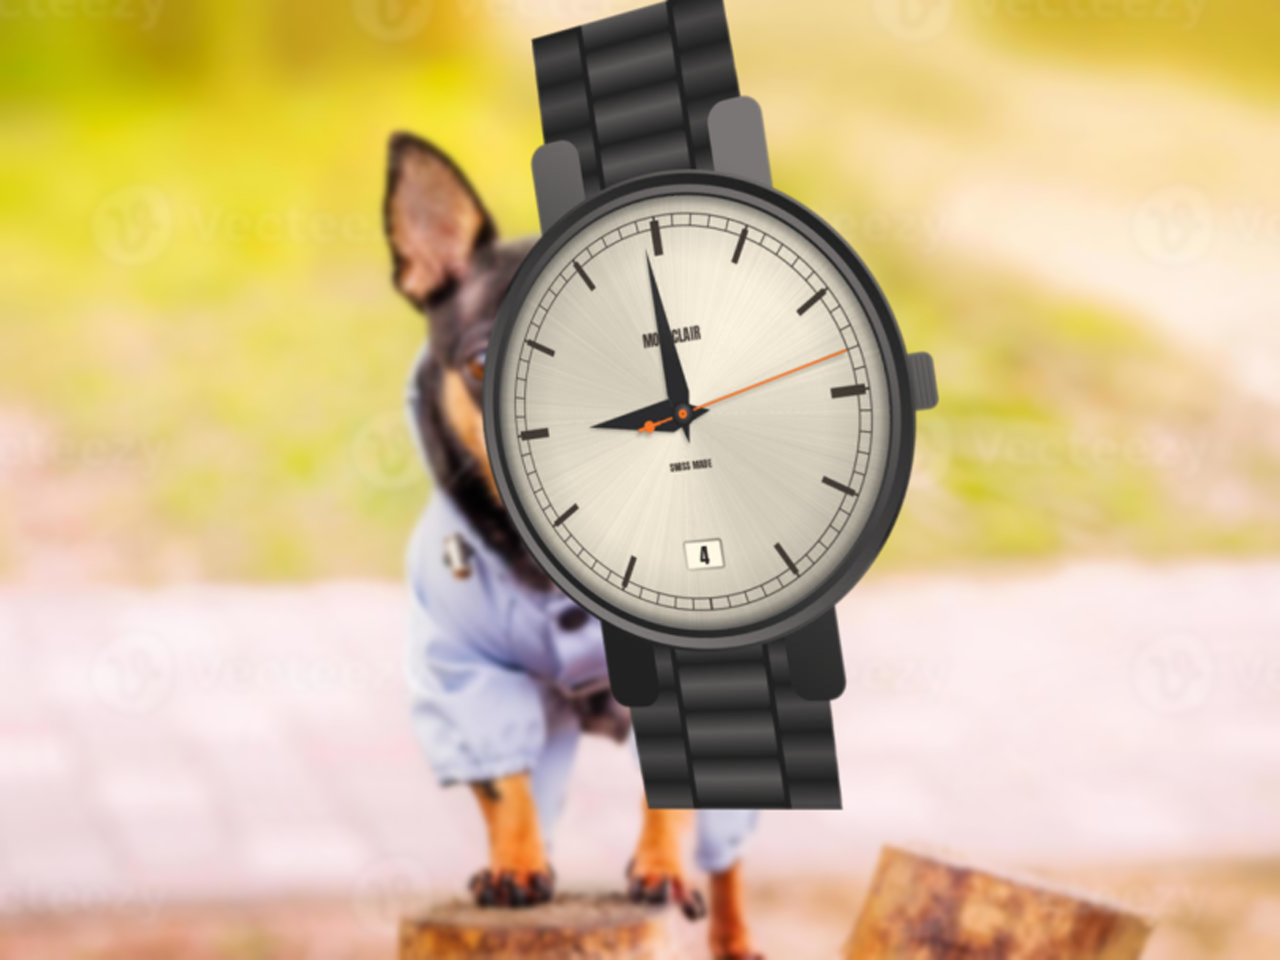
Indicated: 8,59,13
